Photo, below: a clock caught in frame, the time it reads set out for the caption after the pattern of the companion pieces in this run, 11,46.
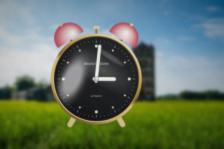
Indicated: 3,01
